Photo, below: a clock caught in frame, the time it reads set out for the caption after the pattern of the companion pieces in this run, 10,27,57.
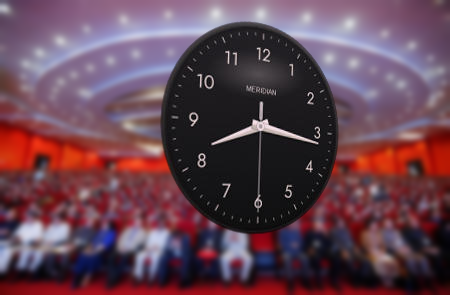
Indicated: 8,16,30
